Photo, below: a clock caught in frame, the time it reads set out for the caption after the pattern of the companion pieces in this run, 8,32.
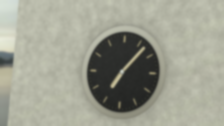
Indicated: 7,07
